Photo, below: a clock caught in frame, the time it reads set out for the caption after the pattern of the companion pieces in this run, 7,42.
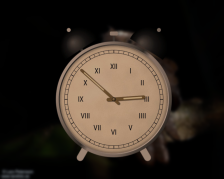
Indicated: 2,52
